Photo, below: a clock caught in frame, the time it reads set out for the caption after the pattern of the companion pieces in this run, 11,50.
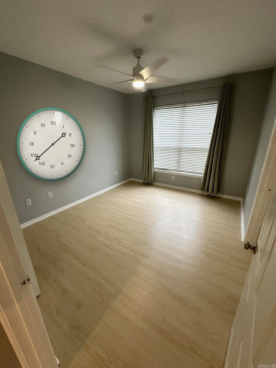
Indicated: 1,38
